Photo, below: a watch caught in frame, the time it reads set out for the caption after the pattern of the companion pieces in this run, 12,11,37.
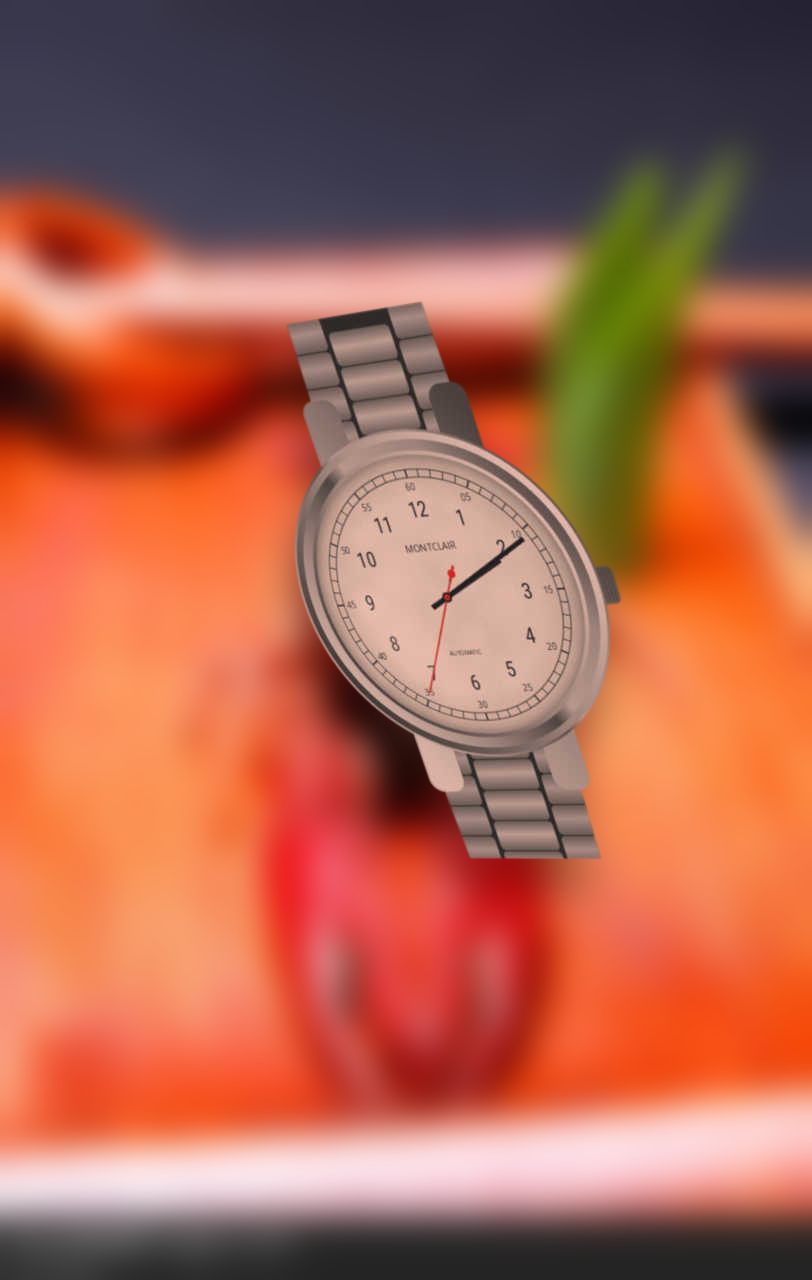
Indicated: 2,10,35
